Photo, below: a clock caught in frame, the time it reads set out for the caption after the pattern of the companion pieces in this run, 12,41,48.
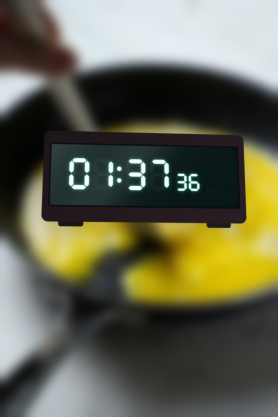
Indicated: 1,37,36
